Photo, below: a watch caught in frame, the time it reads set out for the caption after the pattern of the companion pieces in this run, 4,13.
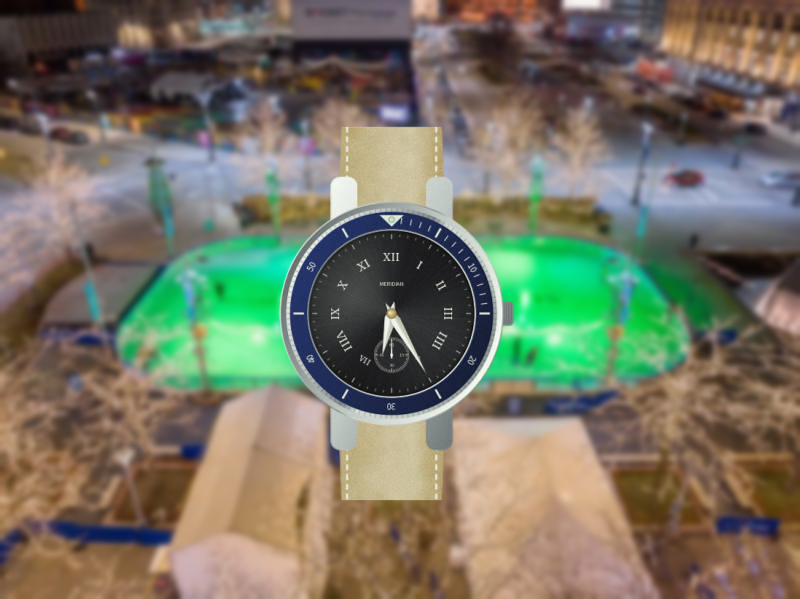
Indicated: 6,25
